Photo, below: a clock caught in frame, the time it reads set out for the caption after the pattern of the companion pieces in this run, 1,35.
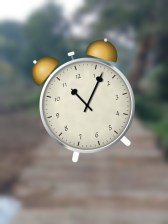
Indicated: 11,07
